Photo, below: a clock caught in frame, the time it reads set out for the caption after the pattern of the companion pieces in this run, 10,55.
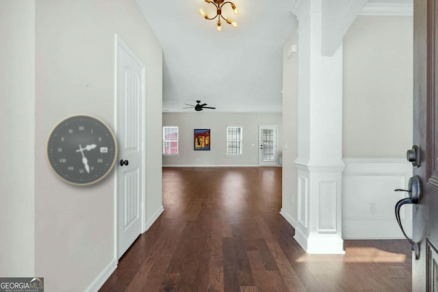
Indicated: 2,27
